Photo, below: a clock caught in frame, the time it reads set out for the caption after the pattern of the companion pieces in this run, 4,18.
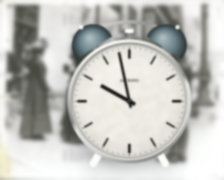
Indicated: 9,58
